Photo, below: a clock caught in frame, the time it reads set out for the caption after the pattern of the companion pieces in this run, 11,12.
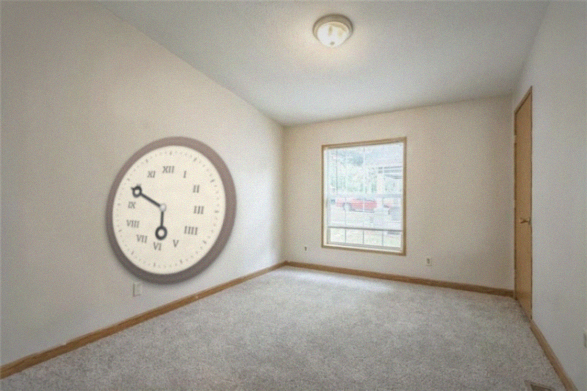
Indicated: 5,49
